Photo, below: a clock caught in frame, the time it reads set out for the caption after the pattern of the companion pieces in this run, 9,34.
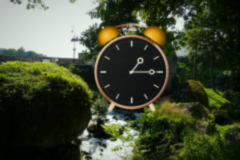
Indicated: 1,15
